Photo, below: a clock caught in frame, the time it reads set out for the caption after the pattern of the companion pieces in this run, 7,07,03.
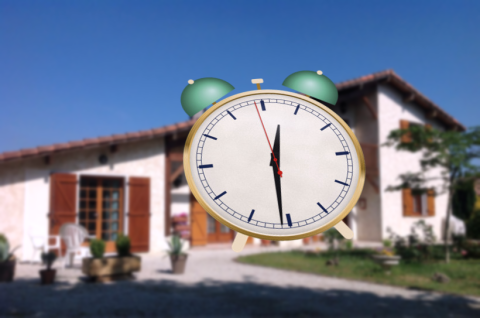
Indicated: 12,30,59
